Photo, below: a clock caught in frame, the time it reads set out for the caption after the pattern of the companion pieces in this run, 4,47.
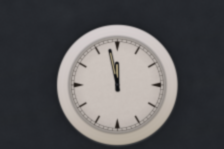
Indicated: 11,58
